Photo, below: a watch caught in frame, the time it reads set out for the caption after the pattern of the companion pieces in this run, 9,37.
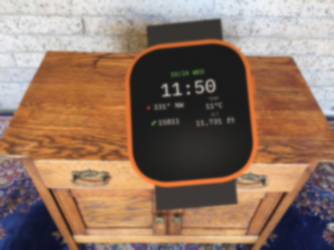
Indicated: 11,50
